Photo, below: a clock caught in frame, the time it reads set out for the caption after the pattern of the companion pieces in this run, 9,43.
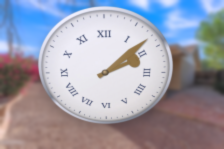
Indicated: 2,08
